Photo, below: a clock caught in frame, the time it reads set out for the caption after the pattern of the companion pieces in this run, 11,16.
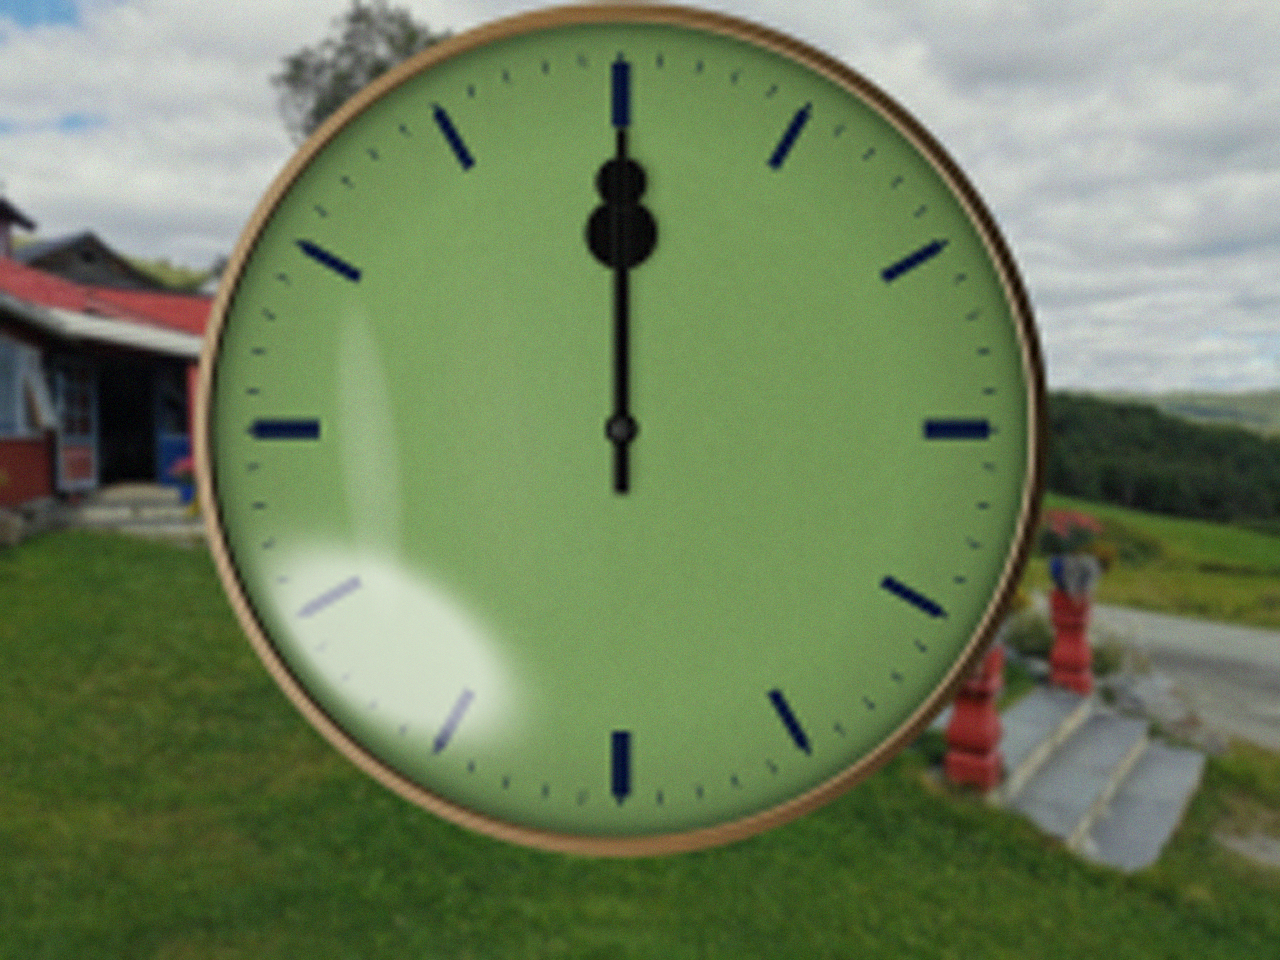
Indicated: 12,00
